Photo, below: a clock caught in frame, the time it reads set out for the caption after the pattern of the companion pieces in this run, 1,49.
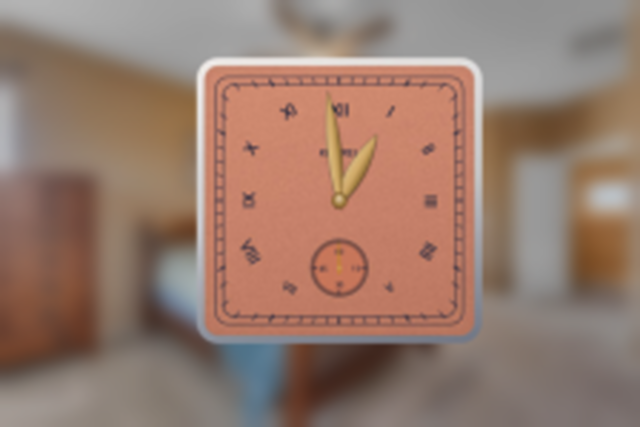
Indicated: 12,59
